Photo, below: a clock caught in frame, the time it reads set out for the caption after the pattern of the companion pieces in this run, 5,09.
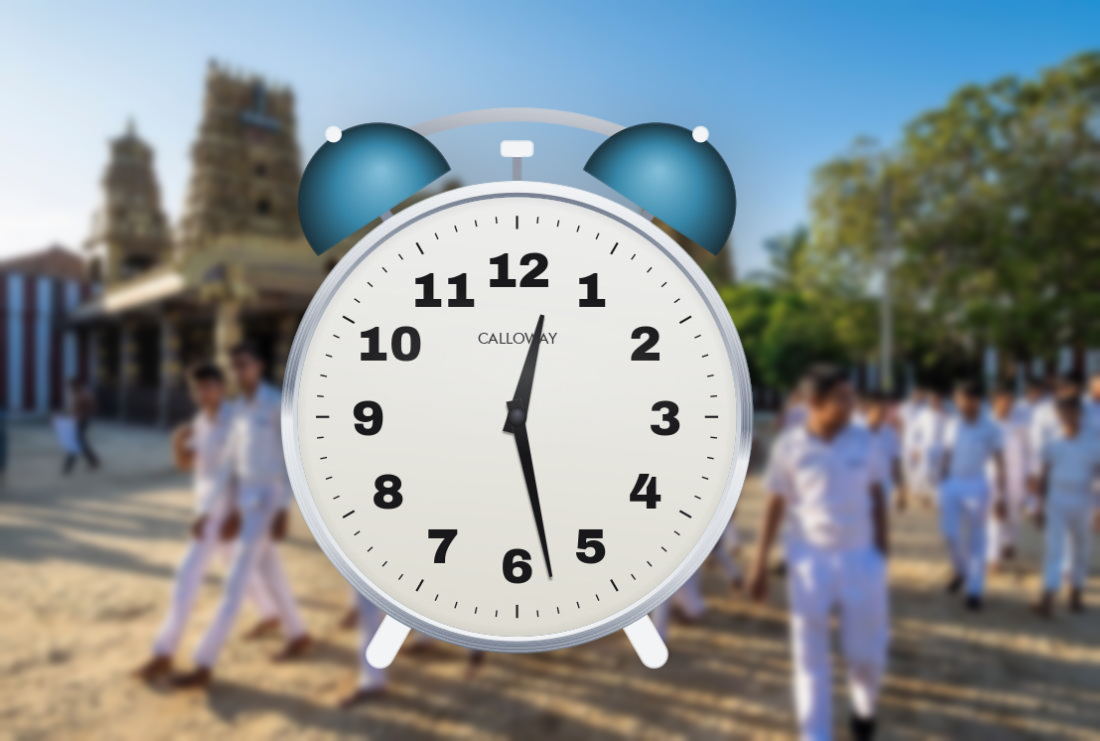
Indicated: 12,28
